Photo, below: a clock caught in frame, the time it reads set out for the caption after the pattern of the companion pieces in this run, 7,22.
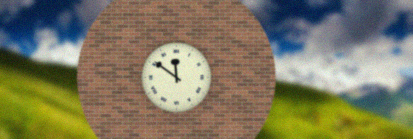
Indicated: 11,51
